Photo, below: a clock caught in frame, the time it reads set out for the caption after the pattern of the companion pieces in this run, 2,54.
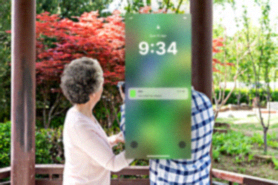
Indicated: 9,34
